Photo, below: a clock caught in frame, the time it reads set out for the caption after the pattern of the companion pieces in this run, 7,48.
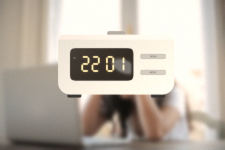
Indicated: 22,01
